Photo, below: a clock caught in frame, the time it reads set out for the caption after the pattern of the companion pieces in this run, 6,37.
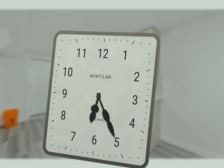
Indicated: 6,25
